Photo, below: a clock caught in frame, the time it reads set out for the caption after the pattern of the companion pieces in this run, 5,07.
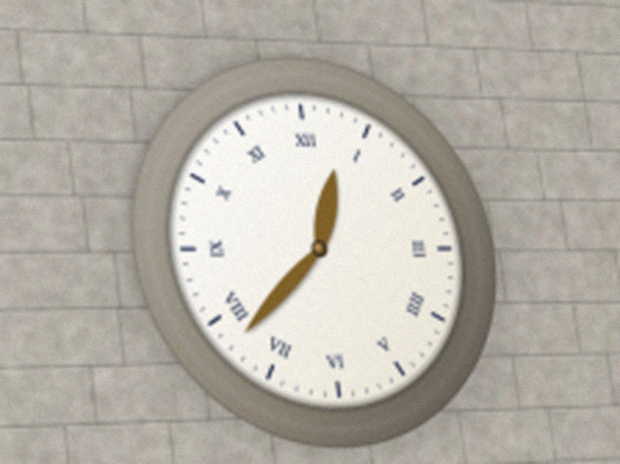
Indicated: 12,38
